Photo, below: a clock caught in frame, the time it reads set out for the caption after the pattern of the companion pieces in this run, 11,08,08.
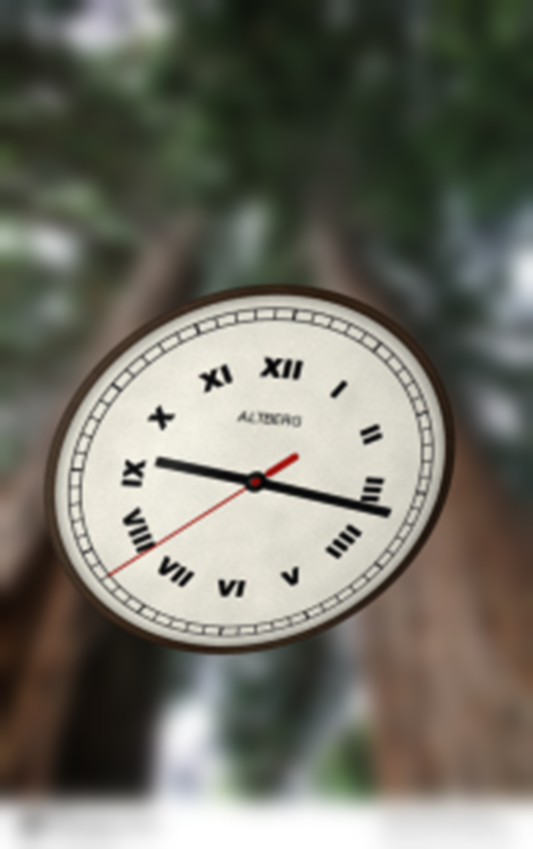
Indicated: 9,16,38
